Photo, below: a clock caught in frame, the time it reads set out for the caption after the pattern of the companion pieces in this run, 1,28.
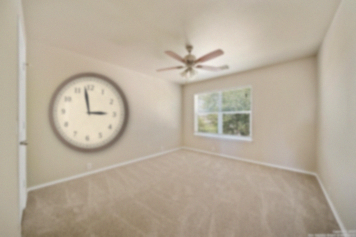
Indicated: 2,58
